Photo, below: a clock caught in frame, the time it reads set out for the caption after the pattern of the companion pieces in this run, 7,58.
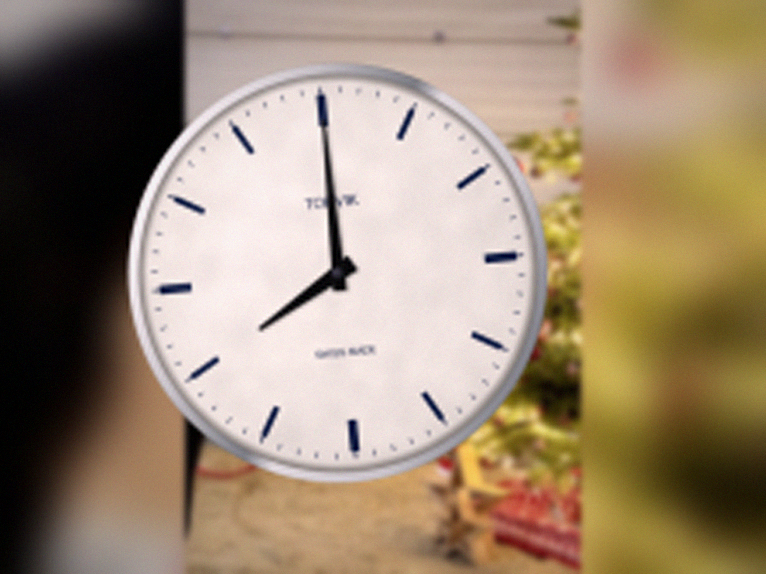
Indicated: 8,00
